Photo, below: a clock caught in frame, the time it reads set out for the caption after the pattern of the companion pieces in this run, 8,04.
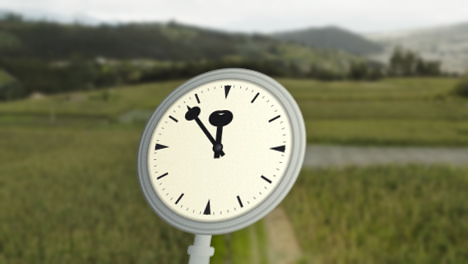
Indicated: 11,53
